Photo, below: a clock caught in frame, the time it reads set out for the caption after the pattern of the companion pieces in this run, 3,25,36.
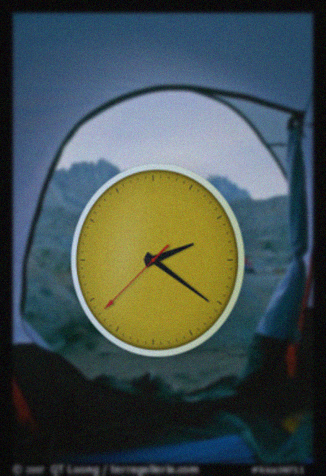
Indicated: 2,20,38
